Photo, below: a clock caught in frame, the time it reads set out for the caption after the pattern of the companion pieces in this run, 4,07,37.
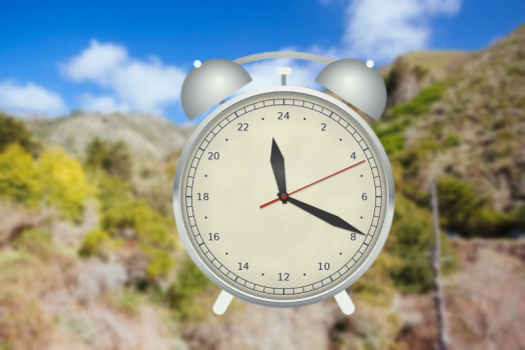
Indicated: 23,19,11
